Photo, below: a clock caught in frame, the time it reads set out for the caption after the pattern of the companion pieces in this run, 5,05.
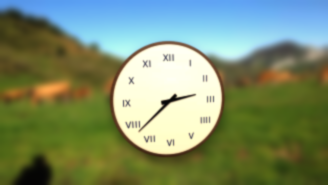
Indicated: 2,38
